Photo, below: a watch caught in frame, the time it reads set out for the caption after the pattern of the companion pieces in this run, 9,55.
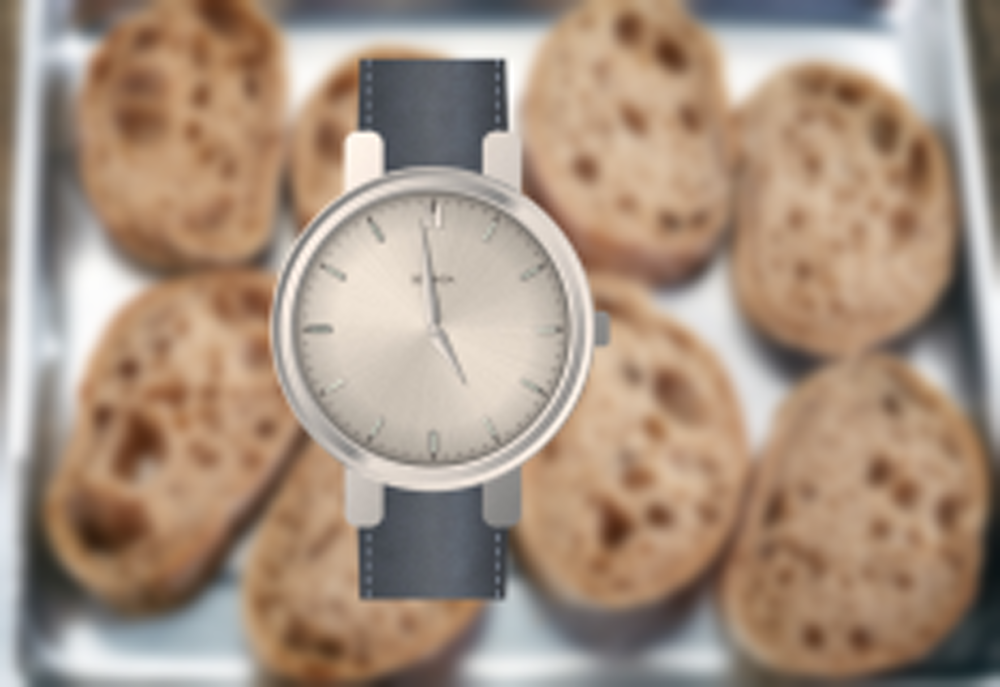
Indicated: 4,59
